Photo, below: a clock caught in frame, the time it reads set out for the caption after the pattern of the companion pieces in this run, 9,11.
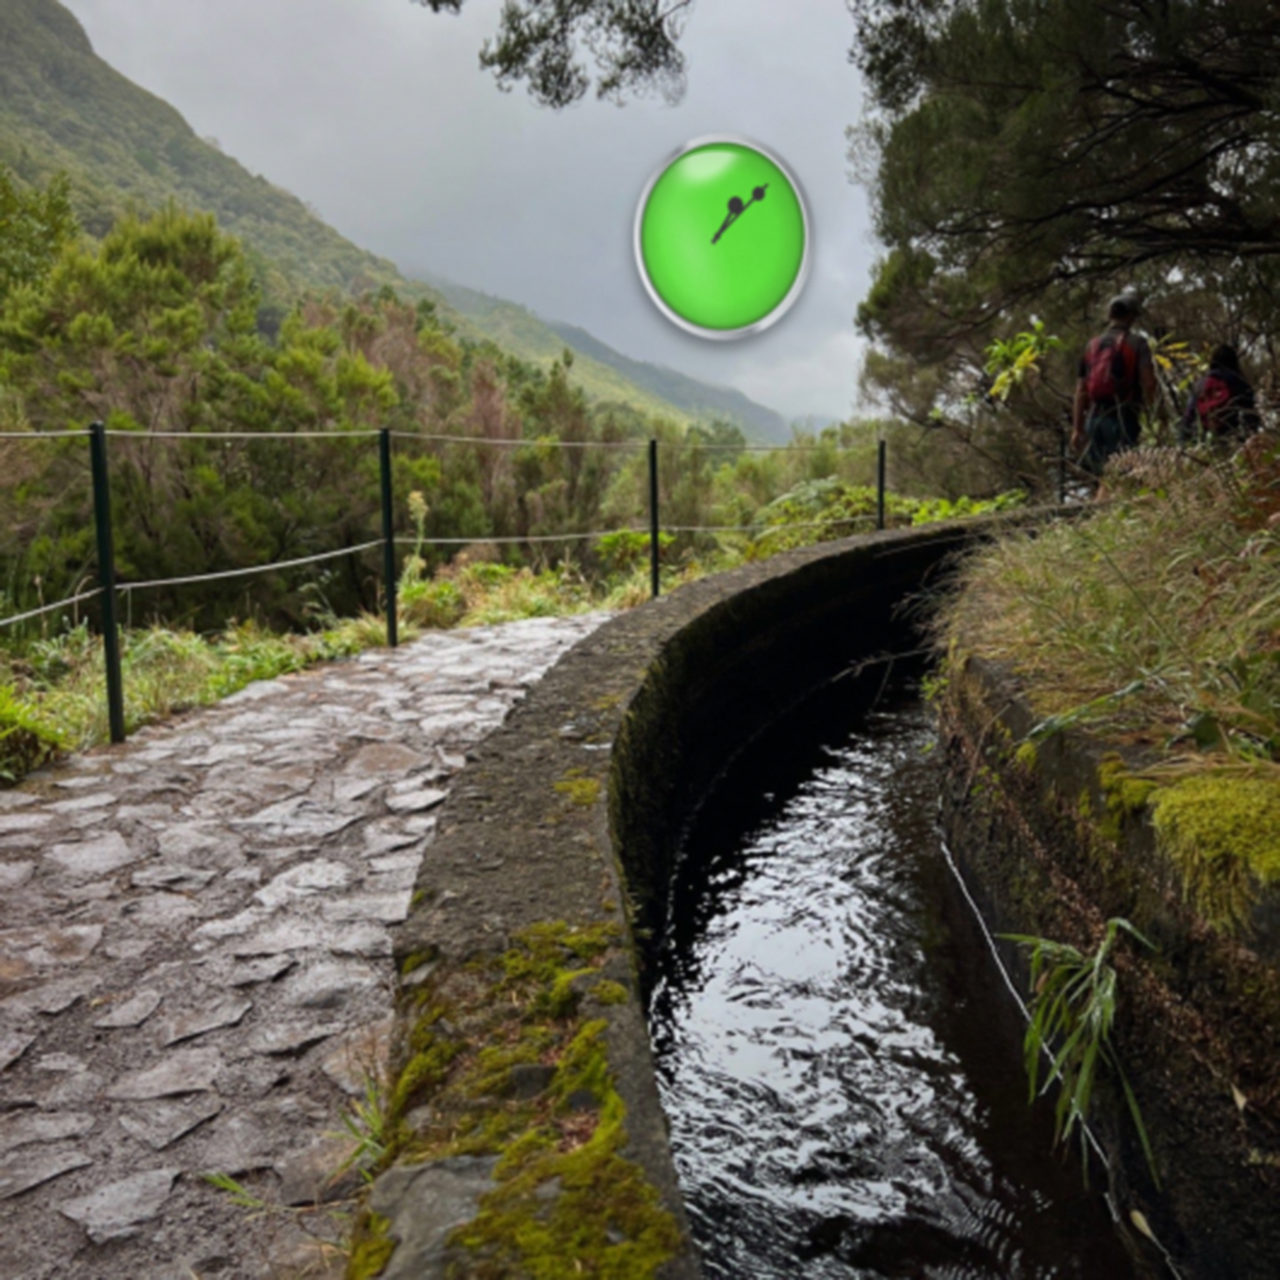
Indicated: 1,08
